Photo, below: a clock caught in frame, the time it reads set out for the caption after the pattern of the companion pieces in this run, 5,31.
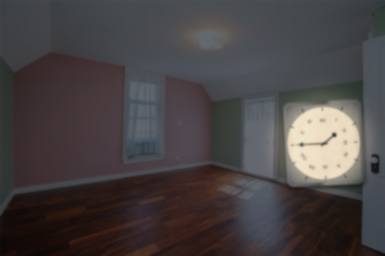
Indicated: 1,45
